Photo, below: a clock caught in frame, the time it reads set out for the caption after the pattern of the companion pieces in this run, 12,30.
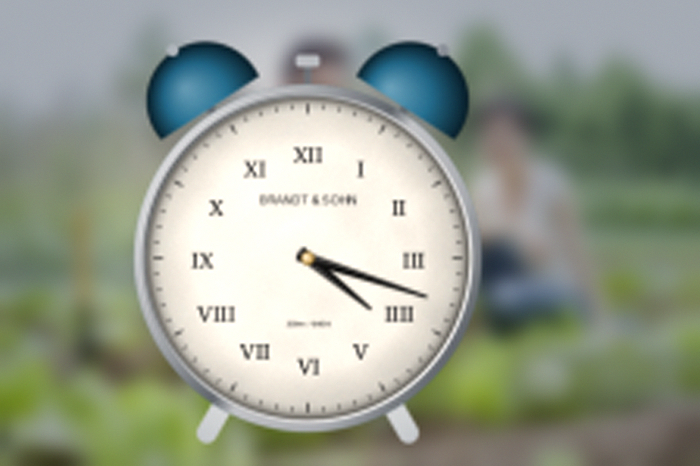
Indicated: 4,18
